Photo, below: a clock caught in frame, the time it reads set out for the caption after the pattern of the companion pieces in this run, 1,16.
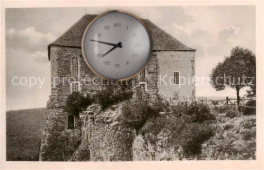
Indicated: 7,47
